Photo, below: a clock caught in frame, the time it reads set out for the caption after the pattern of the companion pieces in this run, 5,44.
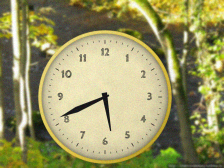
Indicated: 5,41
